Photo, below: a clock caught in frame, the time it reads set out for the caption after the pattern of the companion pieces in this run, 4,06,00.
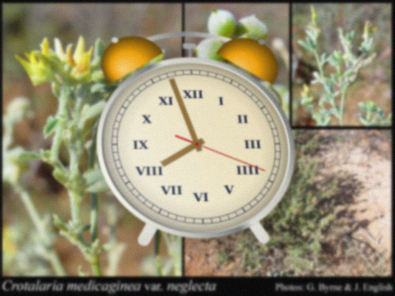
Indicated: 7,57,19
